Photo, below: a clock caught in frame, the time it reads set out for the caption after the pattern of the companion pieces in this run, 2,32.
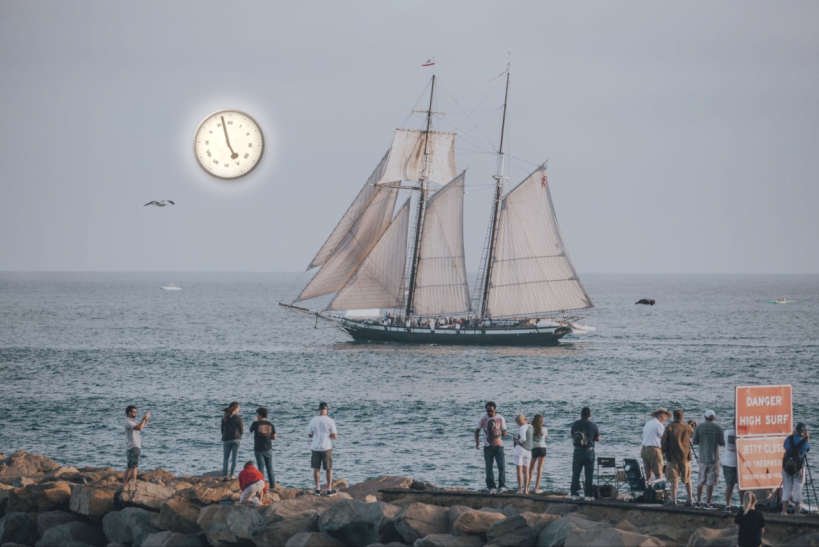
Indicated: 4,57
